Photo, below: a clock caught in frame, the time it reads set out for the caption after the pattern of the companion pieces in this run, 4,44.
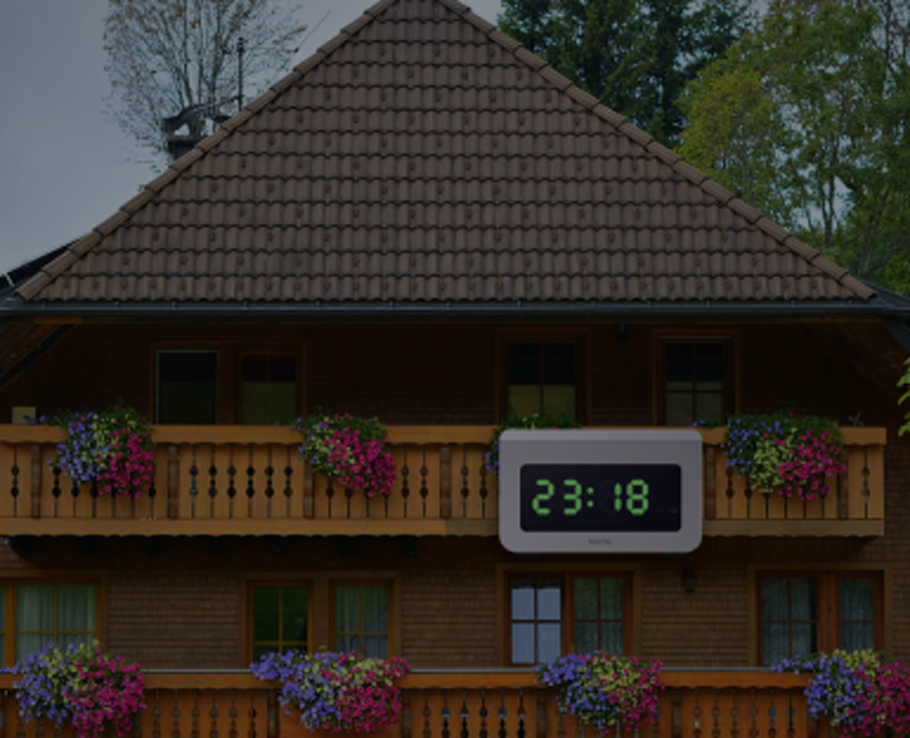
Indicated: 23,18
